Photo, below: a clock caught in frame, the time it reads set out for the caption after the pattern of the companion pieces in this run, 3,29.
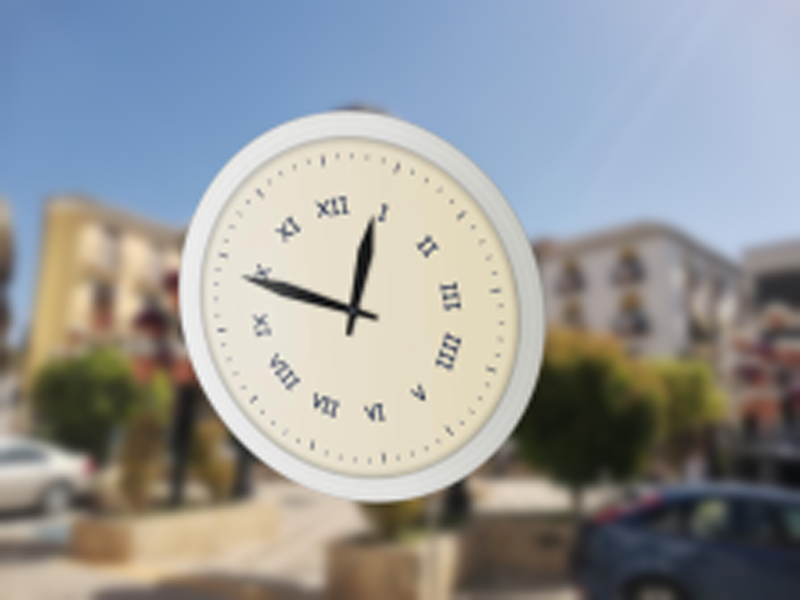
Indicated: 12,49
